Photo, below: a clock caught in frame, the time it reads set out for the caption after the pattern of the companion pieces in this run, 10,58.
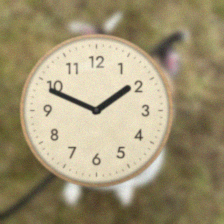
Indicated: 1,49
